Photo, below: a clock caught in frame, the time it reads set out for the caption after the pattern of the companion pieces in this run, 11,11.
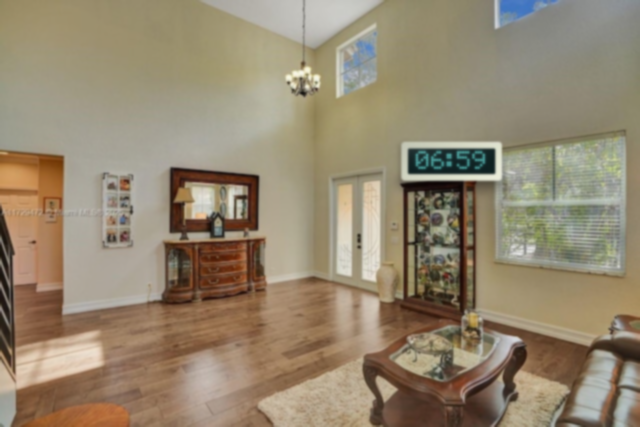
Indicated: 6,59
